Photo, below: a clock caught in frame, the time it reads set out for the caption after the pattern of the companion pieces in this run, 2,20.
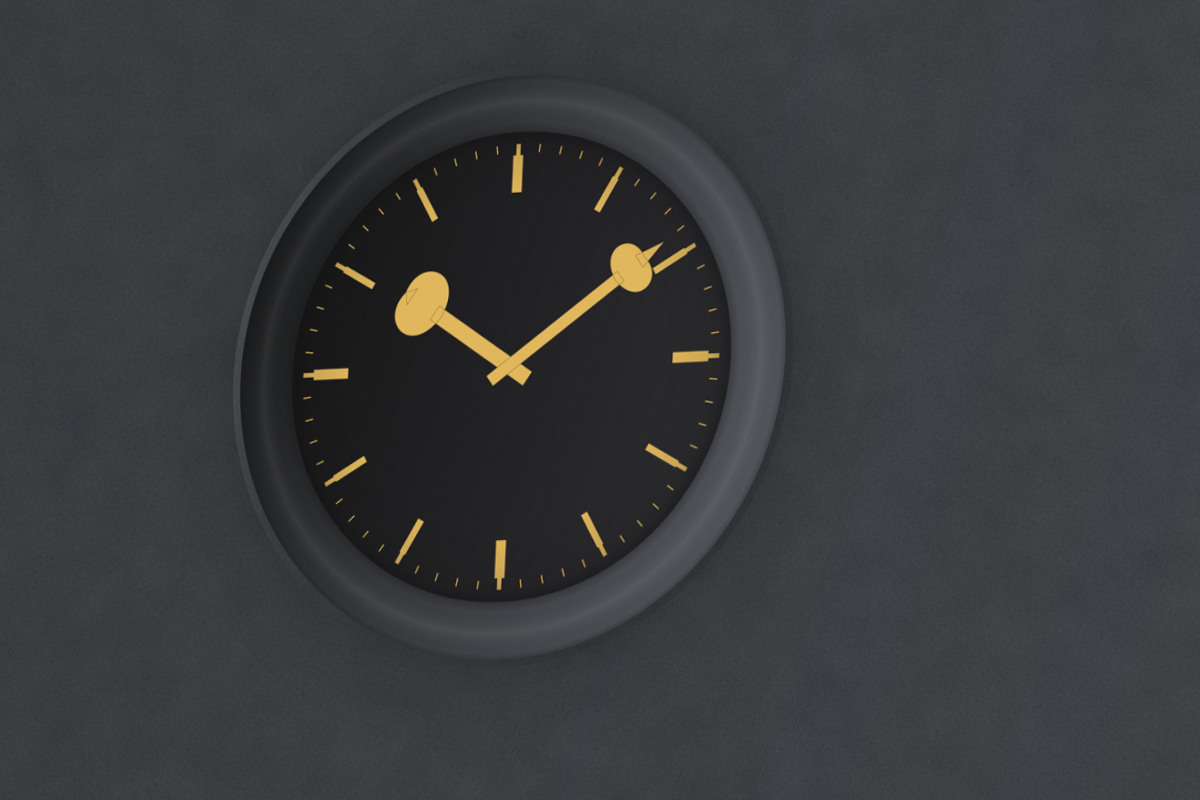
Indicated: 10,09
